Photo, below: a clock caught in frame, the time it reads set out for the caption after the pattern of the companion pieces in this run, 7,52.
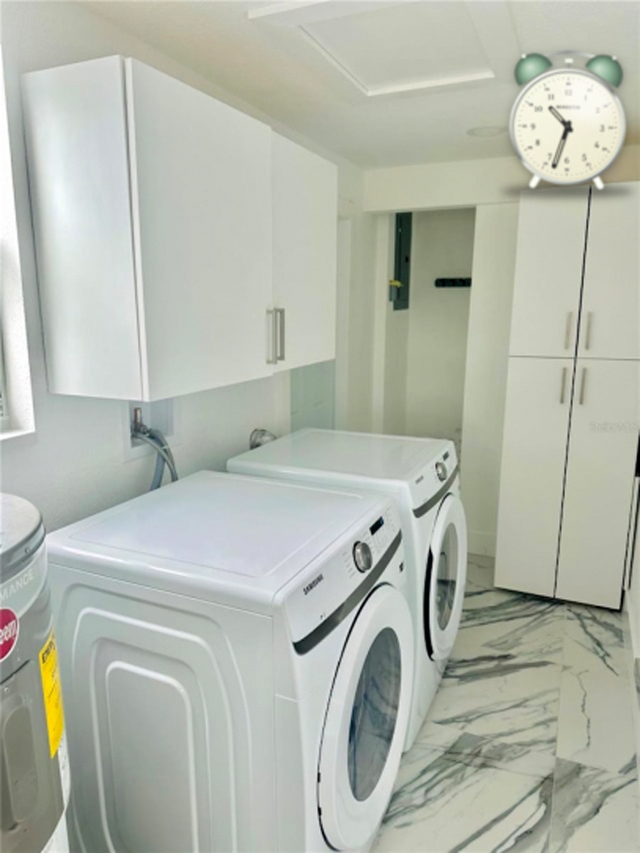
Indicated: 10,33
